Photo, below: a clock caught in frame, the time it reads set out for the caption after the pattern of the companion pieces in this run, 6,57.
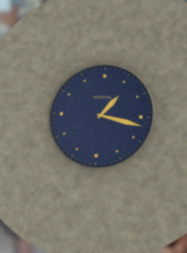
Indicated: 1,17
